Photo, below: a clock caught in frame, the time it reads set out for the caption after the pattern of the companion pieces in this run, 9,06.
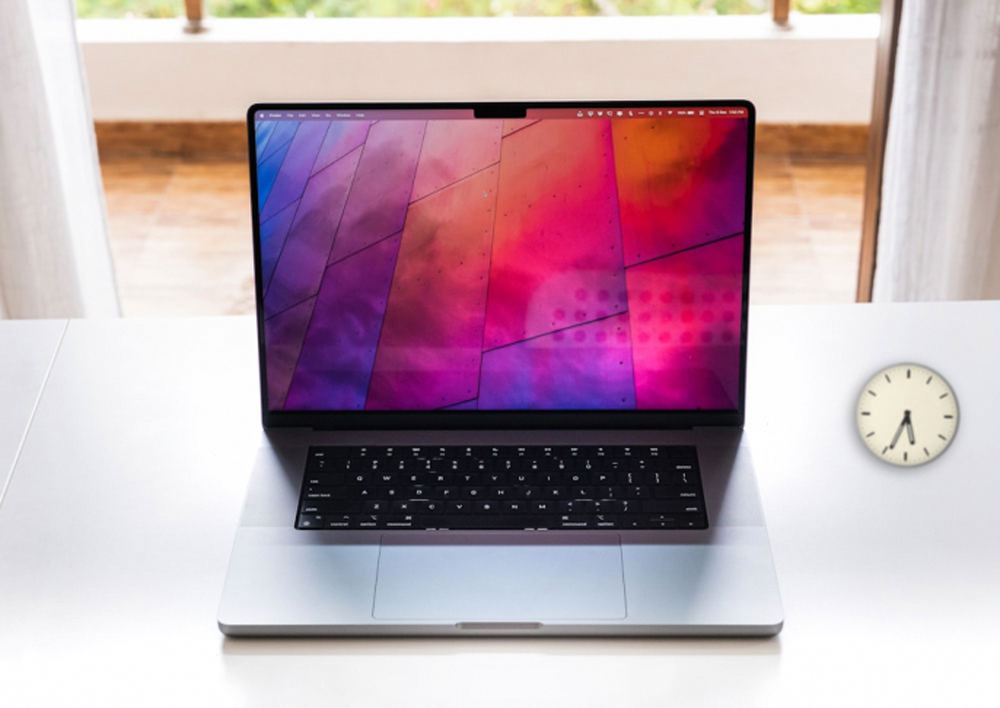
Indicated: 5,34
